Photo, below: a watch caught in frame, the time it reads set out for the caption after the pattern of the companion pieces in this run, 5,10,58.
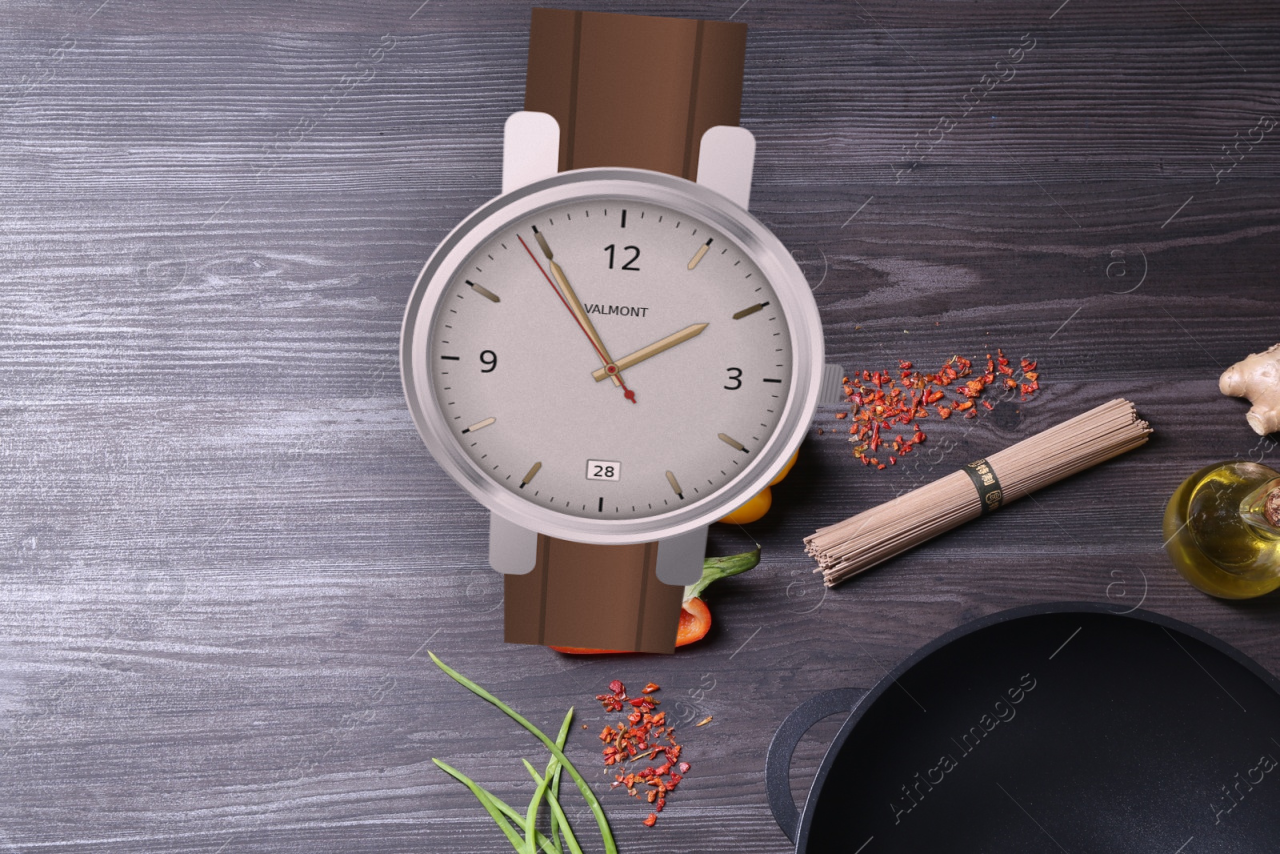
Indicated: 1,54,54
